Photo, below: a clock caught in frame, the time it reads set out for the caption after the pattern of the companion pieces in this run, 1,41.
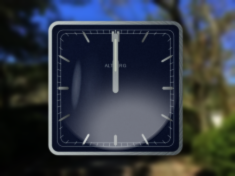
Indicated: 12,00
